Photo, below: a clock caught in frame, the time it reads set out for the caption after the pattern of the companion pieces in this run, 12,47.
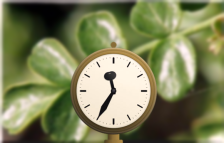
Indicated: 11,35
